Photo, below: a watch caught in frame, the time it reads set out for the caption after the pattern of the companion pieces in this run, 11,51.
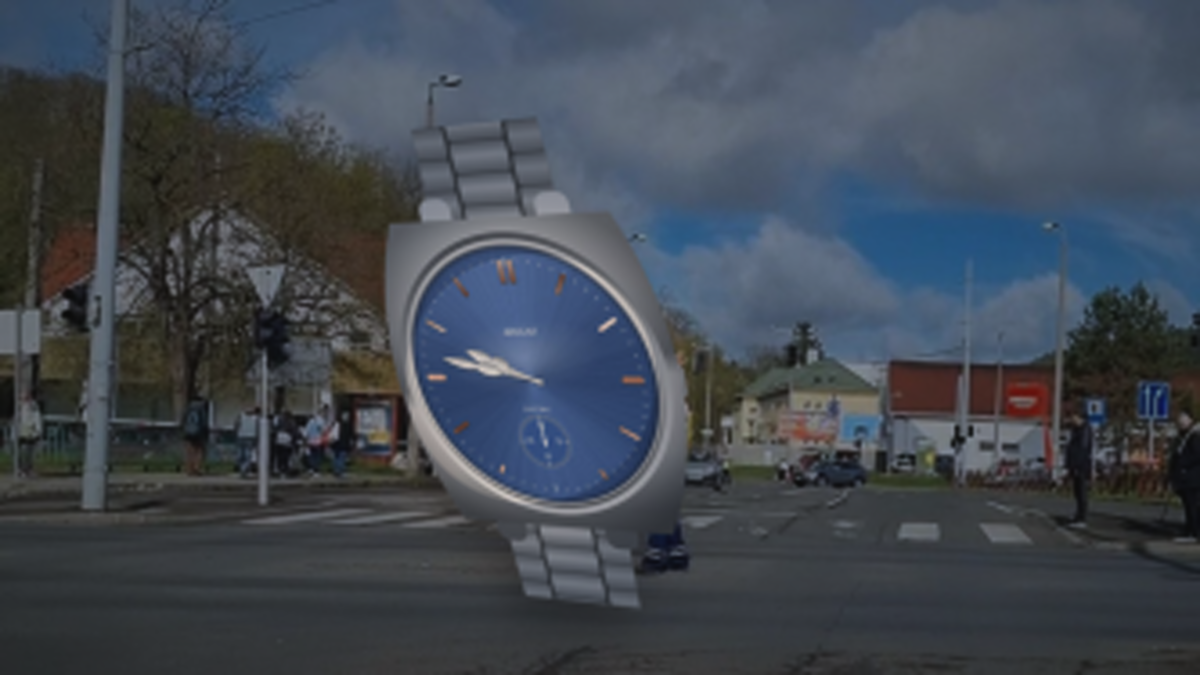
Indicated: 9,47
